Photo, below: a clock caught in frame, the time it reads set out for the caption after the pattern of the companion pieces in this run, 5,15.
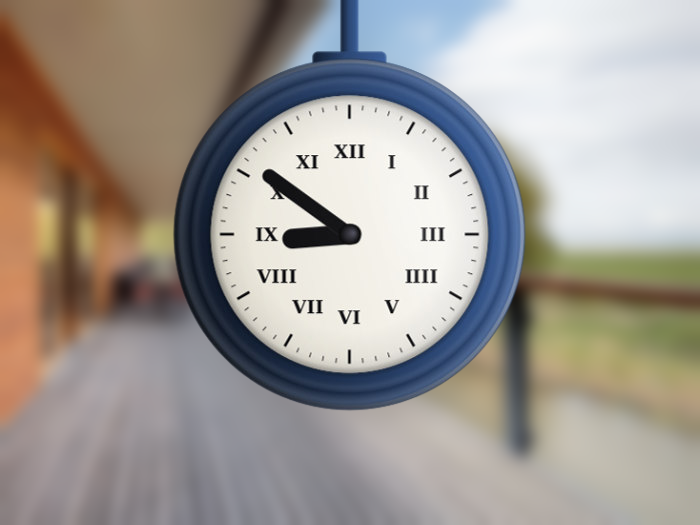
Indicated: 8,51
